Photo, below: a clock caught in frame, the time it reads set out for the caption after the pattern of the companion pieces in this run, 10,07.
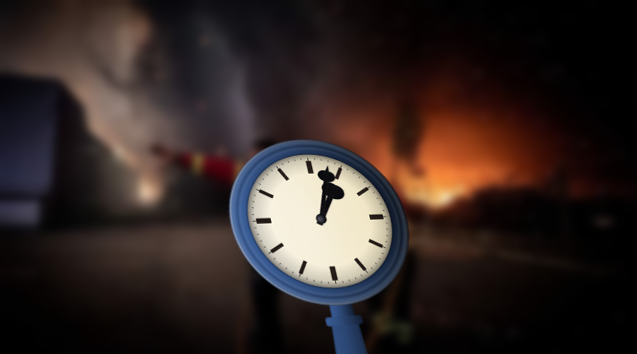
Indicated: 1,03
